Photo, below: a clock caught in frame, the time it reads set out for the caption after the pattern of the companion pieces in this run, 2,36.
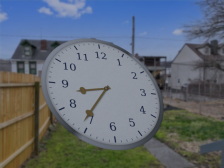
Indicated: 8,36
